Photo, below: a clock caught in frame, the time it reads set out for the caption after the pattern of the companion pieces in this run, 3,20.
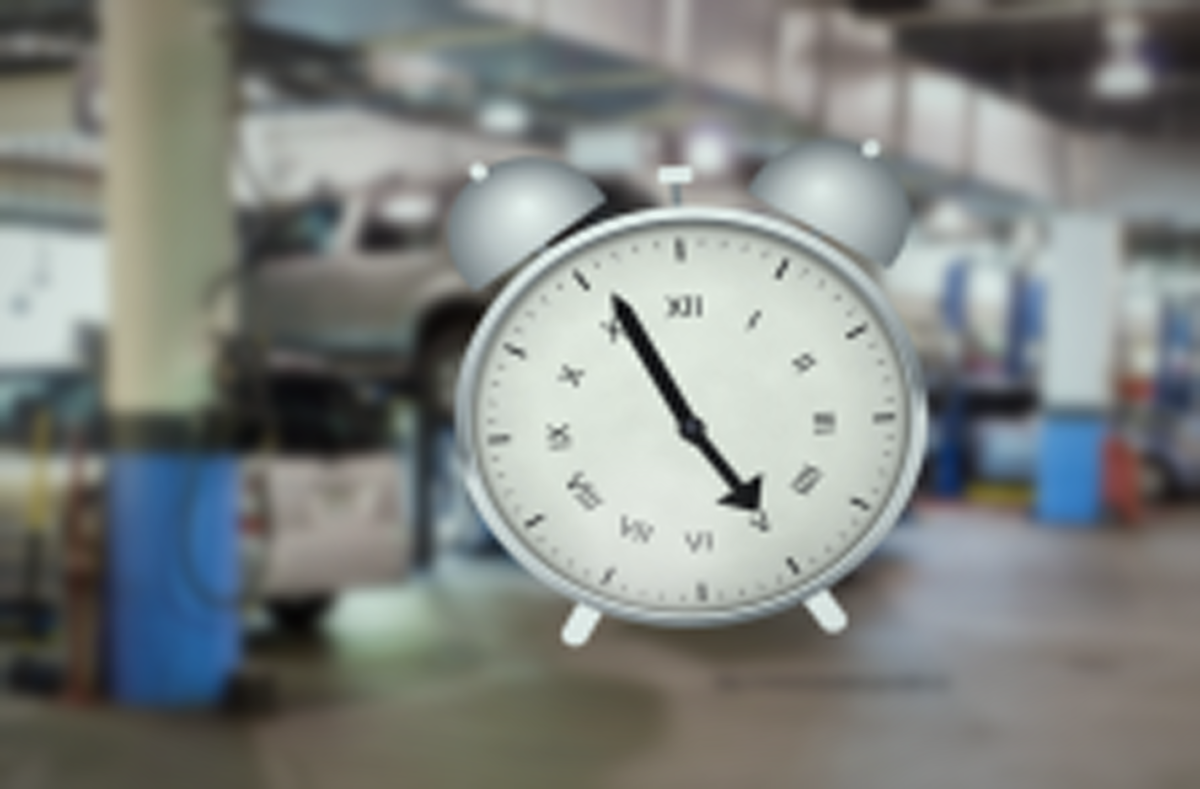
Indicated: 4,56
